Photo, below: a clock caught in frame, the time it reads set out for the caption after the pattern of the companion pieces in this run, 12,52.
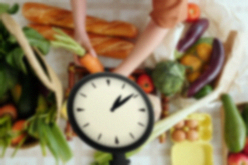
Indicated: 1,09
